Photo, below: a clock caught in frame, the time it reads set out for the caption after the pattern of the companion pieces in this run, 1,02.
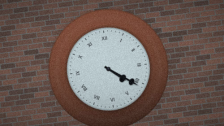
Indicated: 4,21
